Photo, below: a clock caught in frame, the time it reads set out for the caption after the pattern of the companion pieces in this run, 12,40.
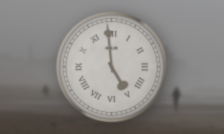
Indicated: 4,59
